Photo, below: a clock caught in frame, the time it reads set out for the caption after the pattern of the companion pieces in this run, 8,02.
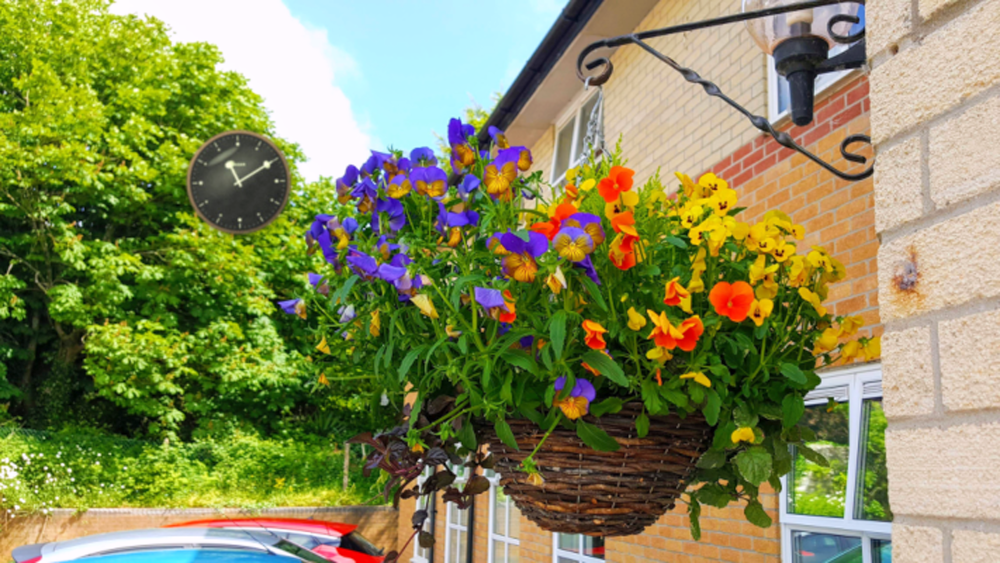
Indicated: 11,10
